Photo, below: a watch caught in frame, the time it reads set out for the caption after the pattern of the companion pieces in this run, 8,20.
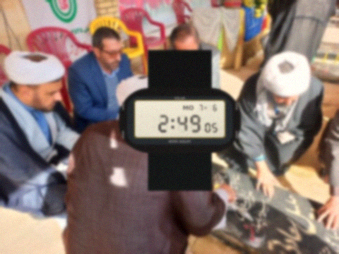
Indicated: 2,49
